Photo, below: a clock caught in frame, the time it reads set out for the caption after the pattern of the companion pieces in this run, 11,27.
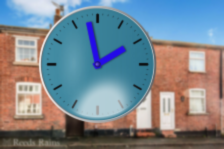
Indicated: 1,58
